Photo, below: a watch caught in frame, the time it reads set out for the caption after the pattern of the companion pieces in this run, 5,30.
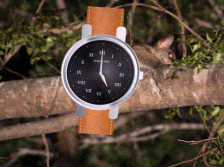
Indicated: 5,00
